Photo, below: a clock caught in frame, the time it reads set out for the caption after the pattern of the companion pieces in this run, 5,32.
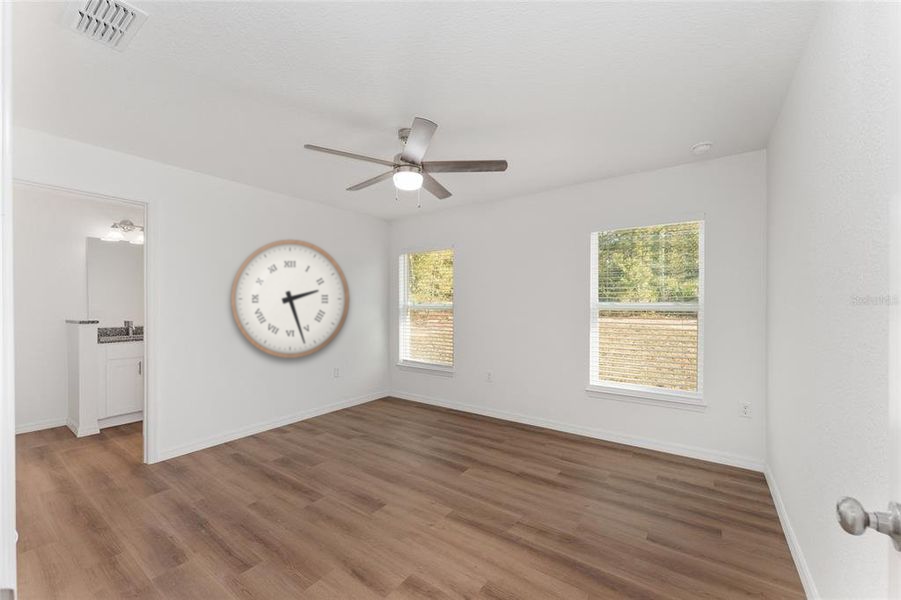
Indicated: 2,27
